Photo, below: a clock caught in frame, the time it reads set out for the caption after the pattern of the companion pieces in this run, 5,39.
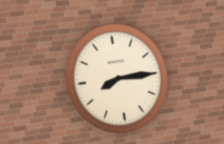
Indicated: 8,15
